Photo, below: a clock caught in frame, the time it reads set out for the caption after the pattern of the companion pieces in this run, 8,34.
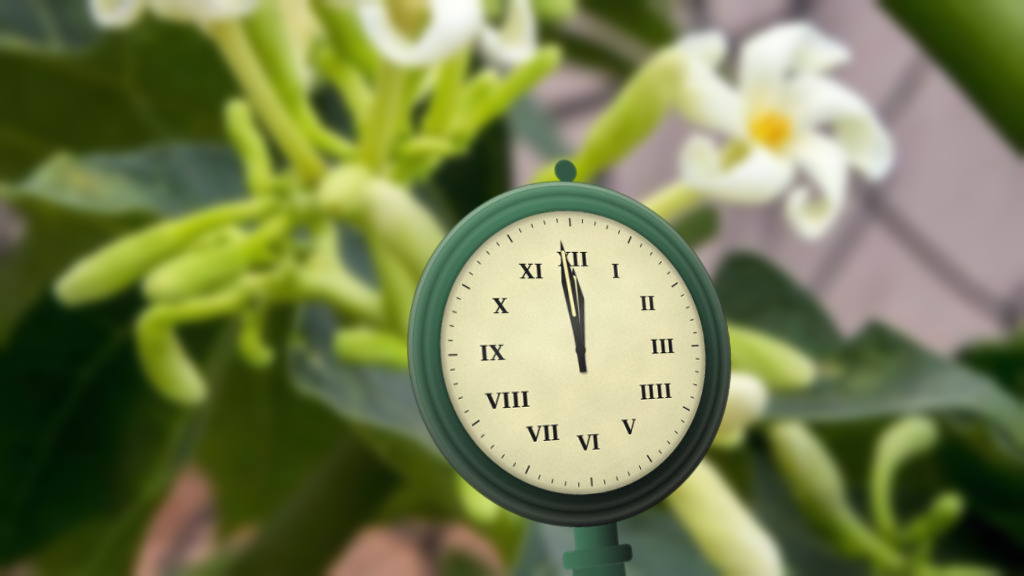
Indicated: 11,59
